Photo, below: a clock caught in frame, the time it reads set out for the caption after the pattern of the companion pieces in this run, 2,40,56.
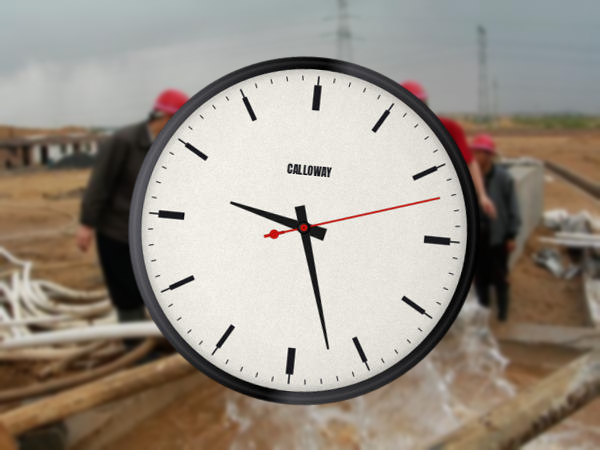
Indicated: 9,27,12
